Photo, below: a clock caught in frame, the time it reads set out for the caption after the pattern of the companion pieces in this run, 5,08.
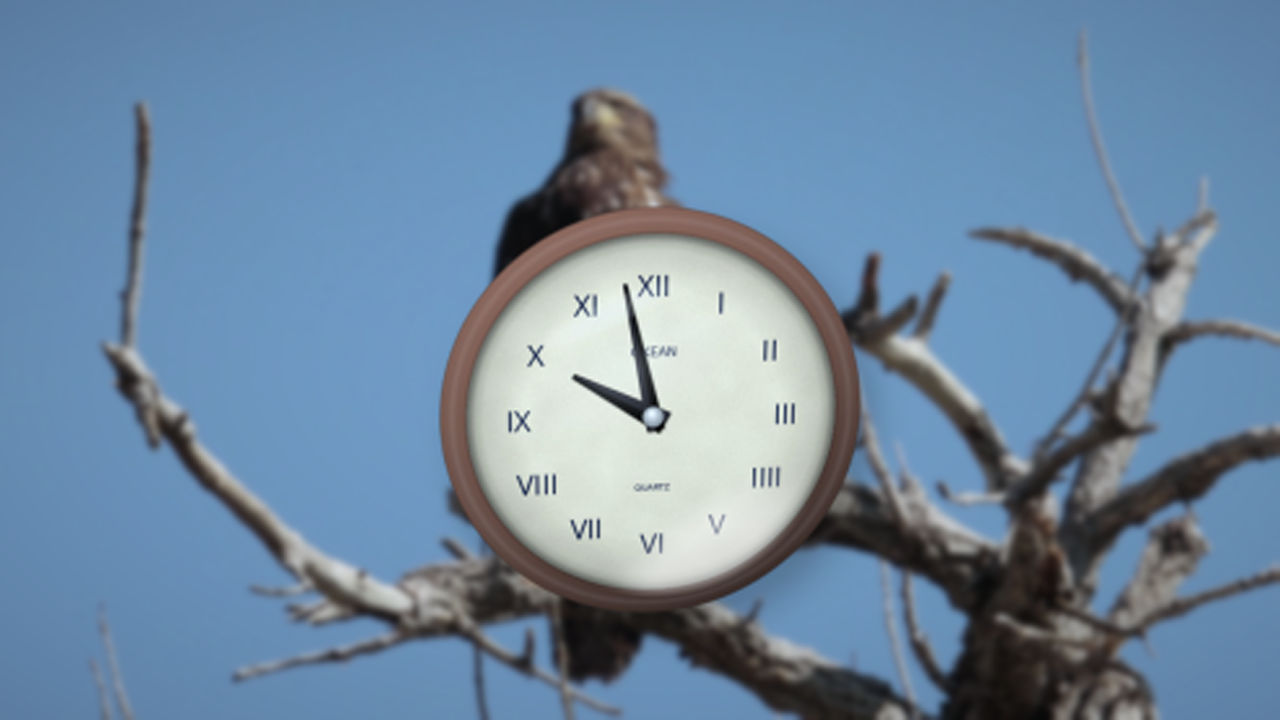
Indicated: 9,58
